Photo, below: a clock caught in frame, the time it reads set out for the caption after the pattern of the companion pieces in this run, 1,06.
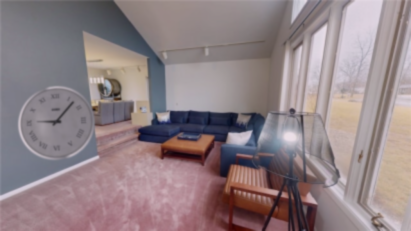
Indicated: 9,07
